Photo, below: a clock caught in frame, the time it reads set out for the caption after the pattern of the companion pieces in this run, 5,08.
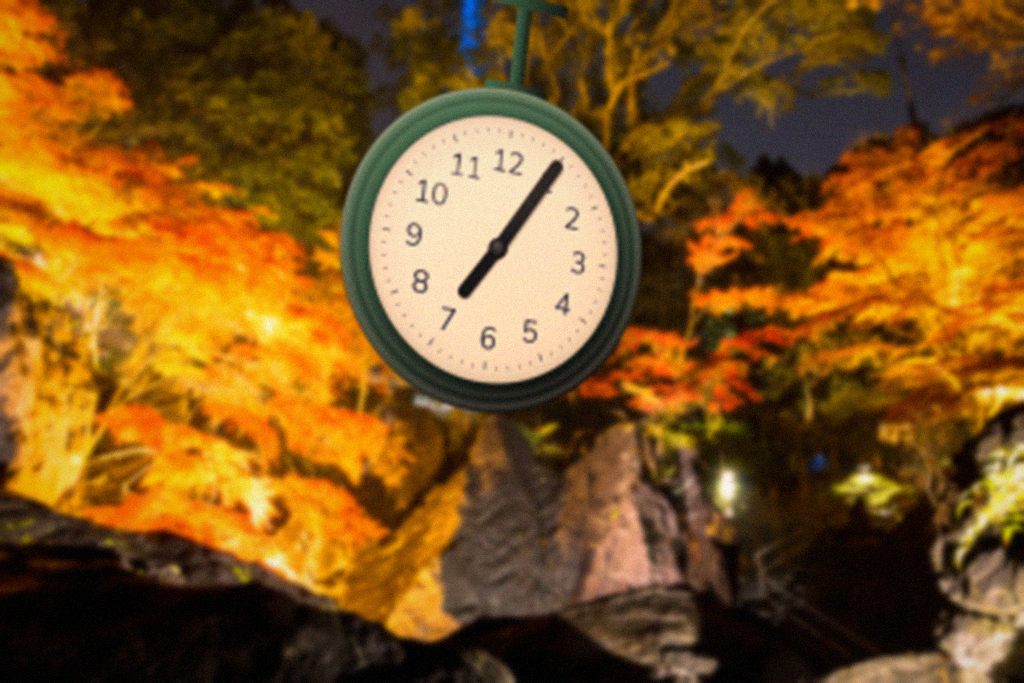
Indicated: 7,05
